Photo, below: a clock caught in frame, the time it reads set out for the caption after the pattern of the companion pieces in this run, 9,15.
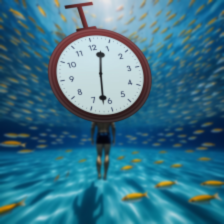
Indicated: 12,32
